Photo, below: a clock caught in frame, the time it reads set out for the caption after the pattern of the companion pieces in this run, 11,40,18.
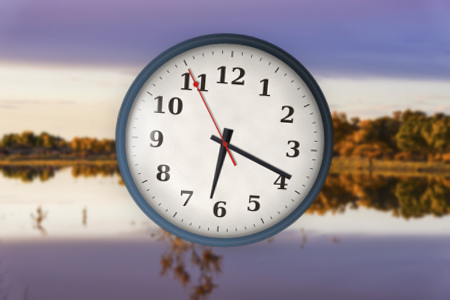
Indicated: 6,18,55
